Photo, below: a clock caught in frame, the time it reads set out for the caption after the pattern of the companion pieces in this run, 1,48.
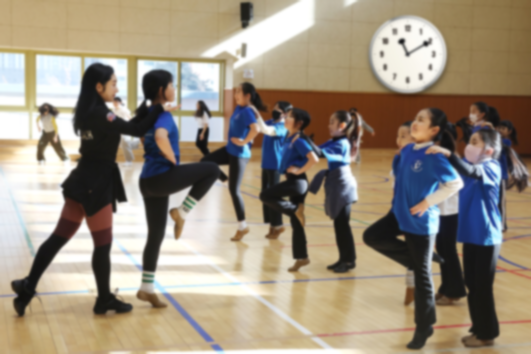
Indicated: 11,10
